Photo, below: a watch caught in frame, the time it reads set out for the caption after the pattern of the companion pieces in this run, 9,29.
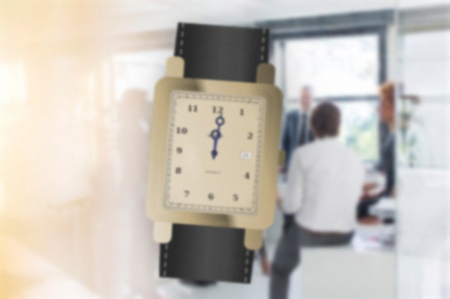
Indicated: 12,01
